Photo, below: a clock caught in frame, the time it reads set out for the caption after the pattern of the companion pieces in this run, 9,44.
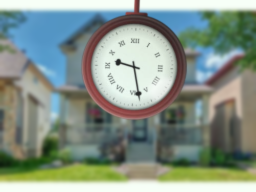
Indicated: 9,28
